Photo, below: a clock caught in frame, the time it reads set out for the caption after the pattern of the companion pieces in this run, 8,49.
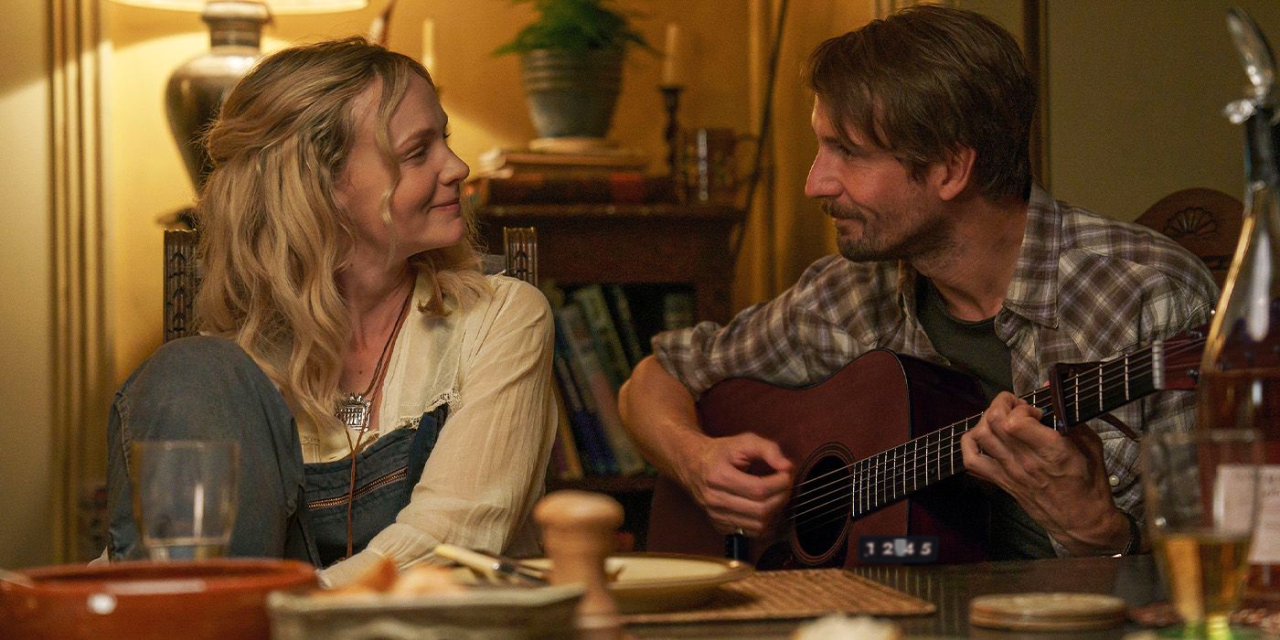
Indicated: 12,45
